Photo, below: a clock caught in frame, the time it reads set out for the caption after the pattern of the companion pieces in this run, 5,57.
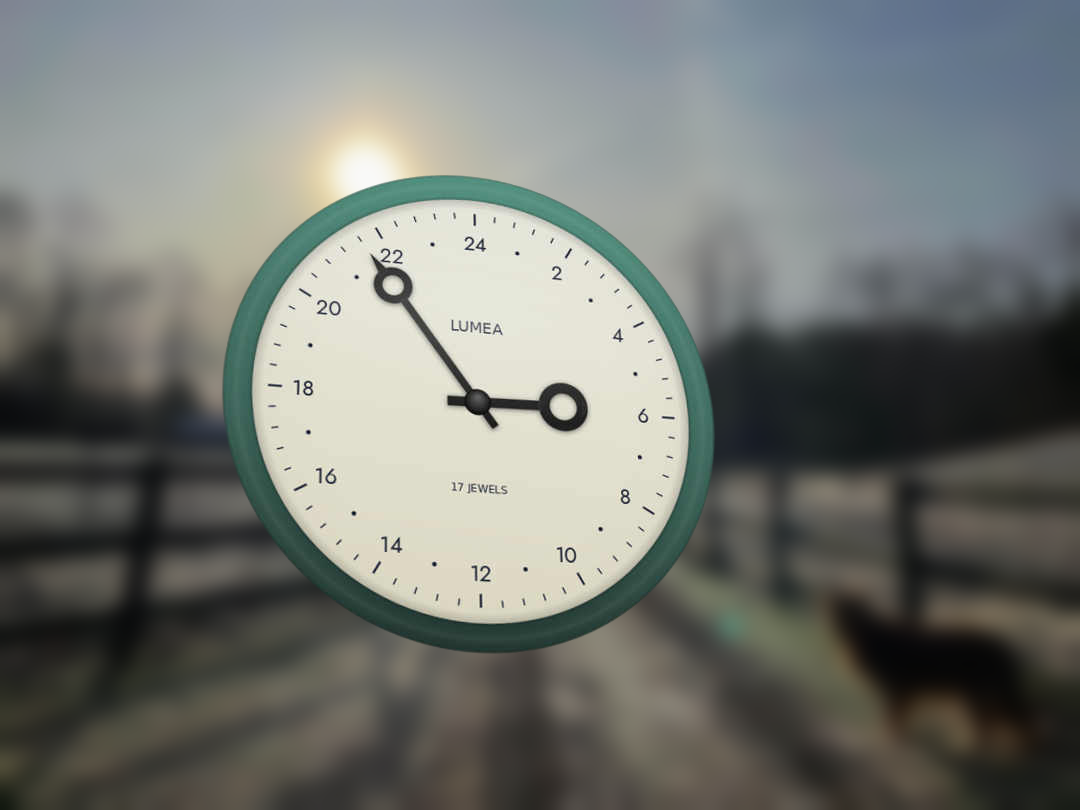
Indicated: 5,54
